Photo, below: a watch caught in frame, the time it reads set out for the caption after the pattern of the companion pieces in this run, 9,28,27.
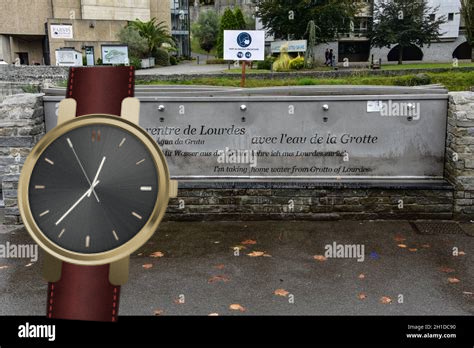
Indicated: 12,36,55
